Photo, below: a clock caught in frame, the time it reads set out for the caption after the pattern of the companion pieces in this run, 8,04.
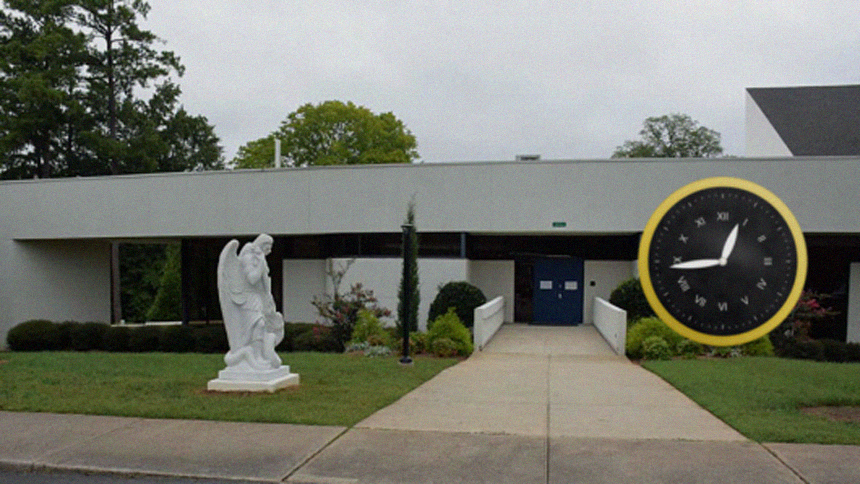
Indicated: 12,44
